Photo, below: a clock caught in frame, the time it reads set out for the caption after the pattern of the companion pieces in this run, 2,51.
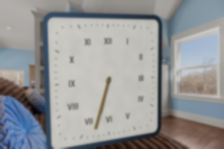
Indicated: 6,33
